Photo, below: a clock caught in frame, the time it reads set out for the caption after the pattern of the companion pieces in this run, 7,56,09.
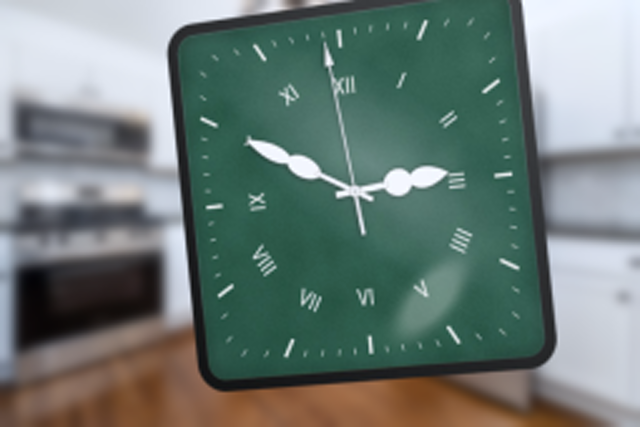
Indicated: 2,49,59
